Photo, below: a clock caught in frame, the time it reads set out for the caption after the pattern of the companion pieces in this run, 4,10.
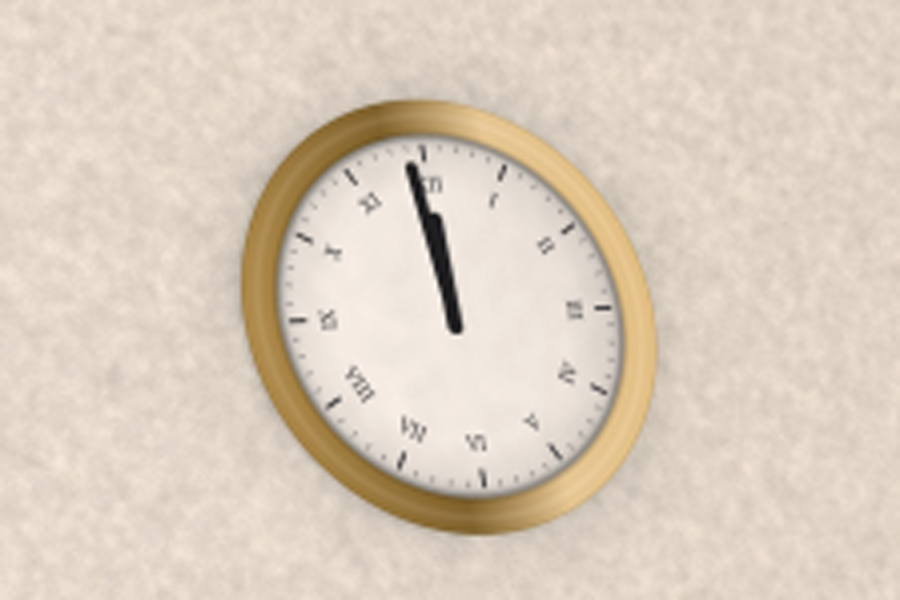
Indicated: 11,59
